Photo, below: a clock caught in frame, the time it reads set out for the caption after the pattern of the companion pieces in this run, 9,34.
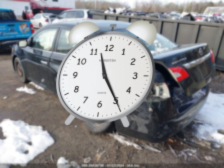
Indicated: 11,25
